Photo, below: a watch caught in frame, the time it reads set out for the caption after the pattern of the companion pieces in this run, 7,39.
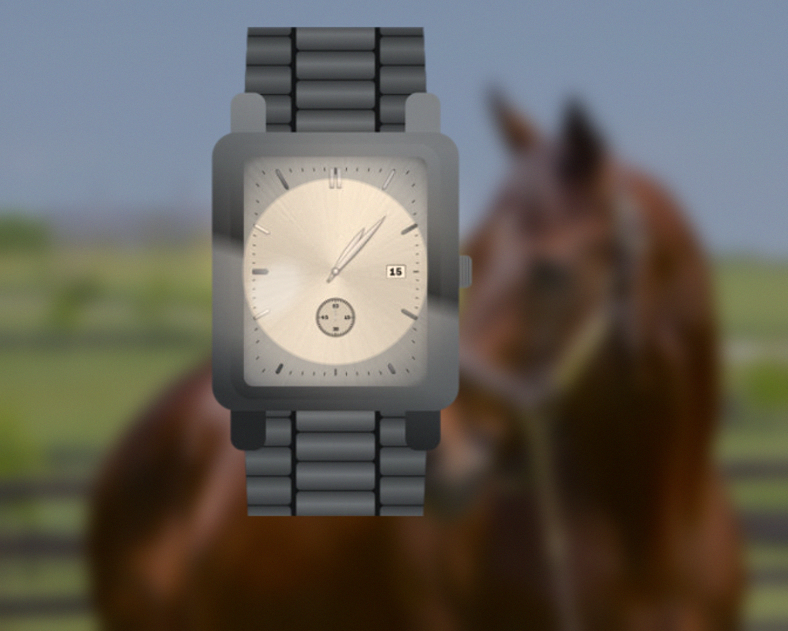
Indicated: 1,07
